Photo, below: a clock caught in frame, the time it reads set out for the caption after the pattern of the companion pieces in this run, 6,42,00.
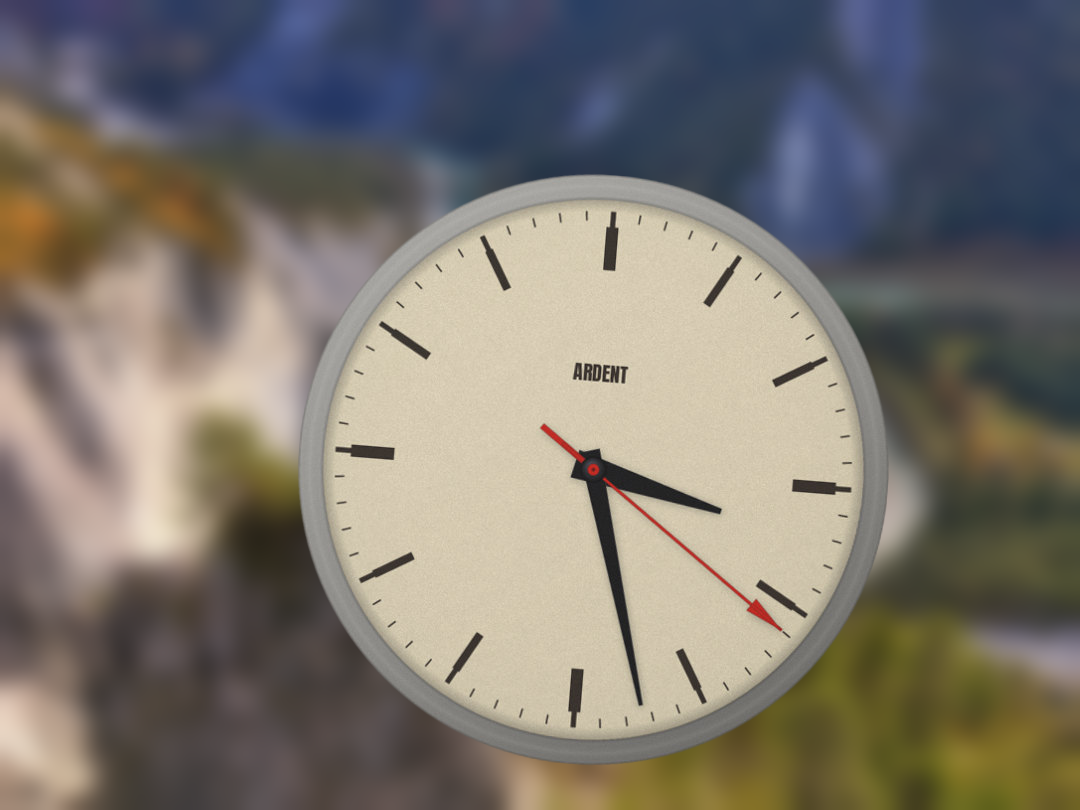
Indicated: 3,27,21
